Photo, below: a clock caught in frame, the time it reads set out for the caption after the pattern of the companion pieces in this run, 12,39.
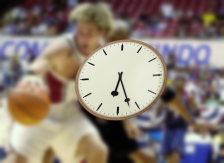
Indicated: 6,27
